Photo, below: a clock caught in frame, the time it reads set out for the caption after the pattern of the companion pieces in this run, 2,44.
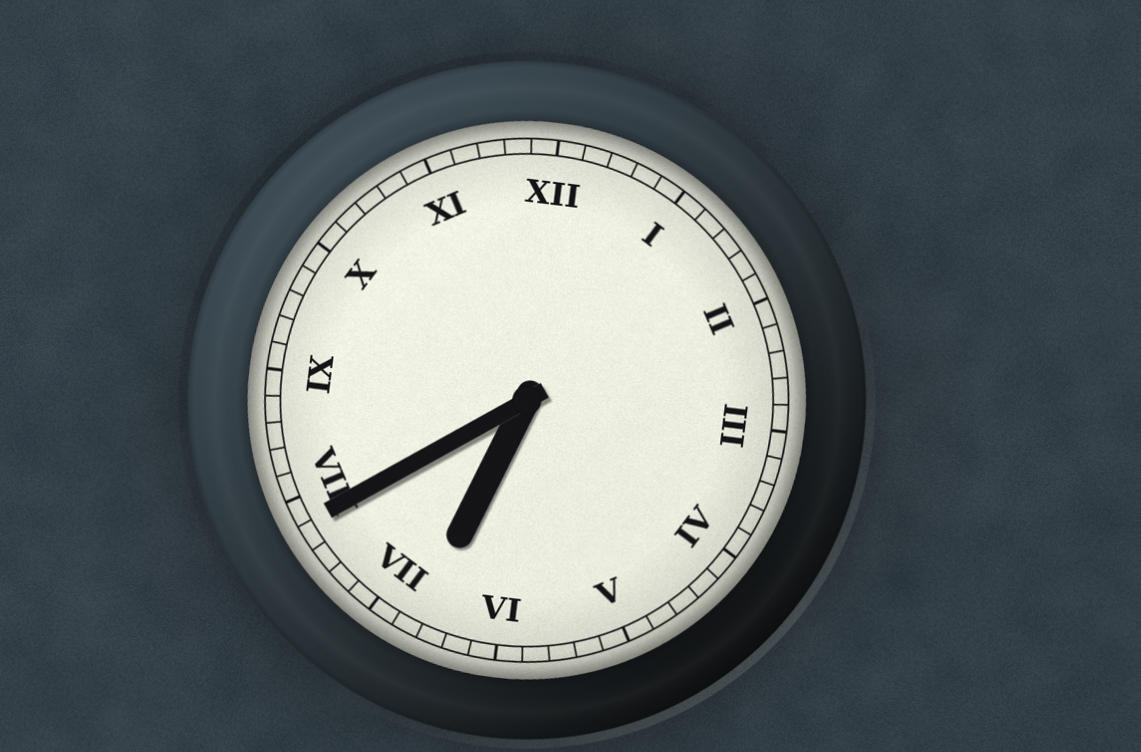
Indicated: 6,39
